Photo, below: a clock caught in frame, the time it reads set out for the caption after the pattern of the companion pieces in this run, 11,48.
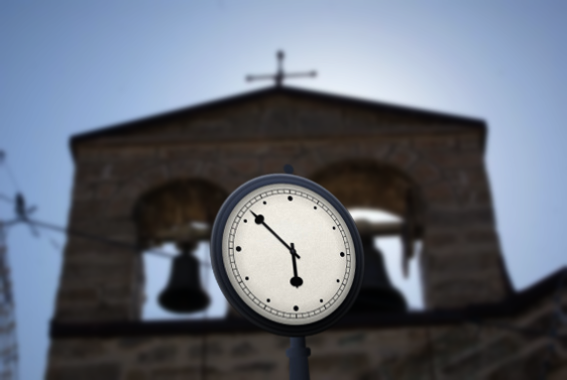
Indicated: 5,52
